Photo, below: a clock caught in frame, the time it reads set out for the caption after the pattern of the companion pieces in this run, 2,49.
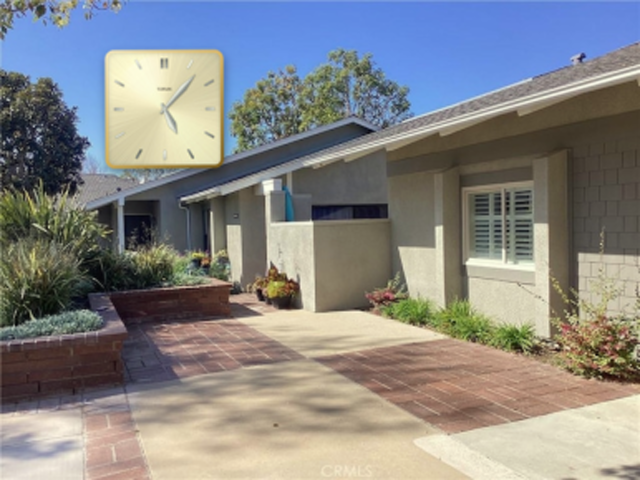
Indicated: 5,07
